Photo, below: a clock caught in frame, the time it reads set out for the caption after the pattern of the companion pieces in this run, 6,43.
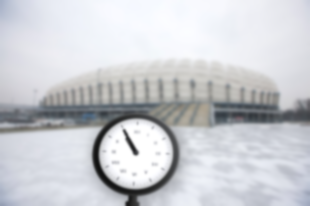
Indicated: 10,55
